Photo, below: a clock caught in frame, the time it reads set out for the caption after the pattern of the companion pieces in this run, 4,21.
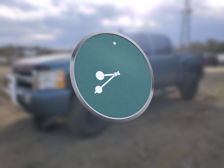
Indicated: 8,38
